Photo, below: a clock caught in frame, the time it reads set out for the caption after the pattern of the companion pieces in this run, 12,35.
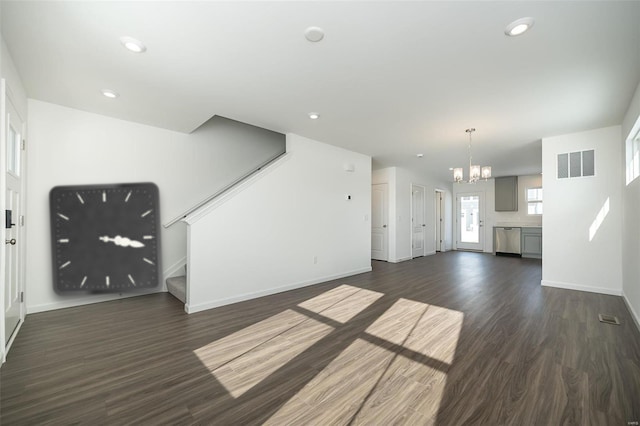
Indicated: 3,17
